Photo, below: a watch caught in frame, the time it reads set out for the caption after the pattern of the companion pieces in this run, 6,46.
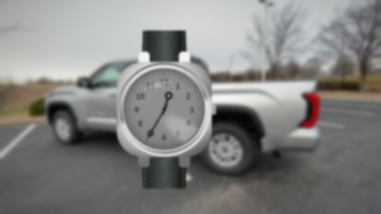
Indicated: 12,35
